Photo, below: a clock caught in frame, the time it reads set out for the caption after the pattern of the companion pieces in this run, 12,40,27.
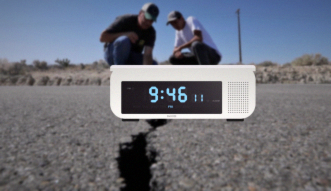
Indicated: 9,46,11
